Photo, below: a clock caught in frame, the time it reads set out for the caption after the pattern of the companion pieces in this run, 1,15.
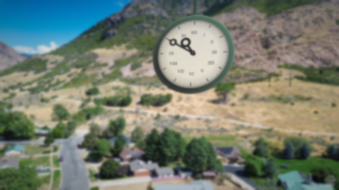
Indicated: 10,50
